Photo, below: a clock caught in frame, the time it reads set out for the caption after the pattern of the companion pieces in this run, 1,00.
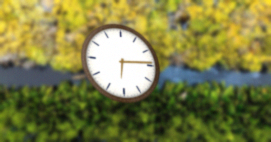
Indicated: 6,14
